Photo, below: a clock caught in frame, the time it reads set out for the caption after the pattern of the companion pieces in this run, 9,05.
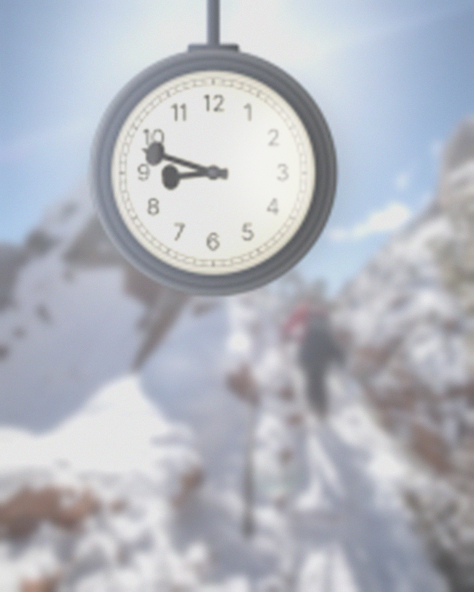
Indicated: 8,48
